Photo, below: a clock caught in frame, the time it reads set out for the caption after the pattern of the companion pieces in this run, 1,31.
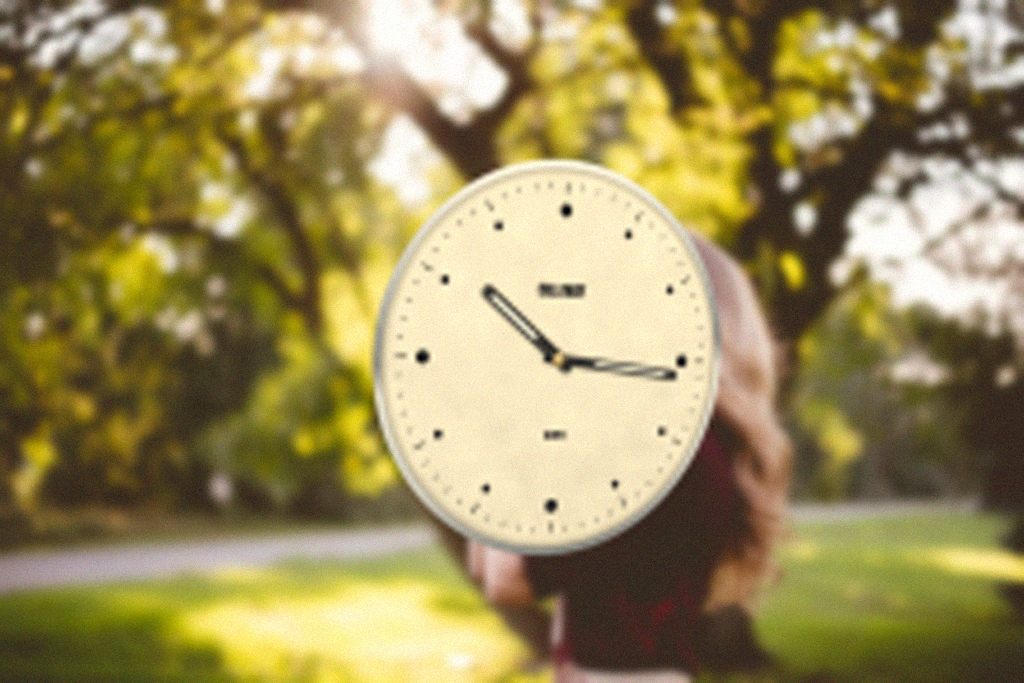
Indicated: 10,16
